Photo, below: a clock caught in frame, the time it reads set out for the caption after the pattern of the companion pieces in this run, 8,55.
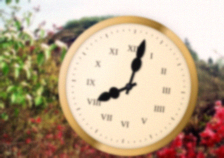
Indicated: 8,02
